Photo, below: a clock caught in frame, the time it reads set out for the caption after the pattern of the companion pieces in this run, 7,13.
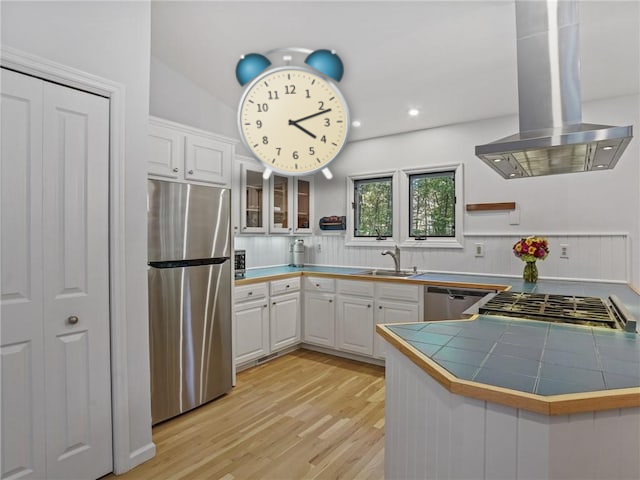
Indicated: 4,12
